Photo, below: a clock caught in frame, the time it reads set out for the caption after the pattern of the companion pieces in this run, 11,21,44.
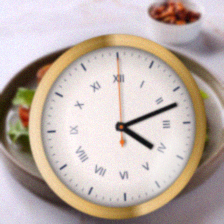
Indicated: 4,12,00
